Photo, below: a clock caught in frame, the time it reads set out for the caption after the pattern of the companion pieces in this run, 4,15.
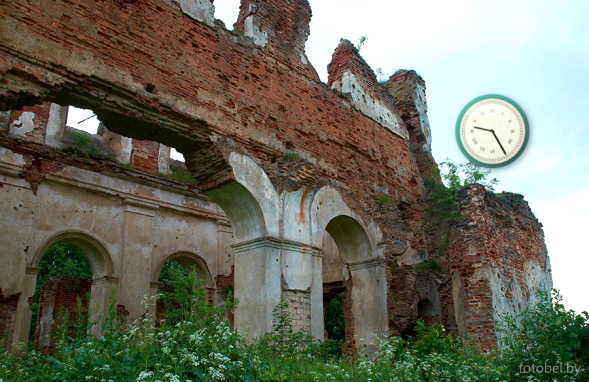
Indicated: 9,25
